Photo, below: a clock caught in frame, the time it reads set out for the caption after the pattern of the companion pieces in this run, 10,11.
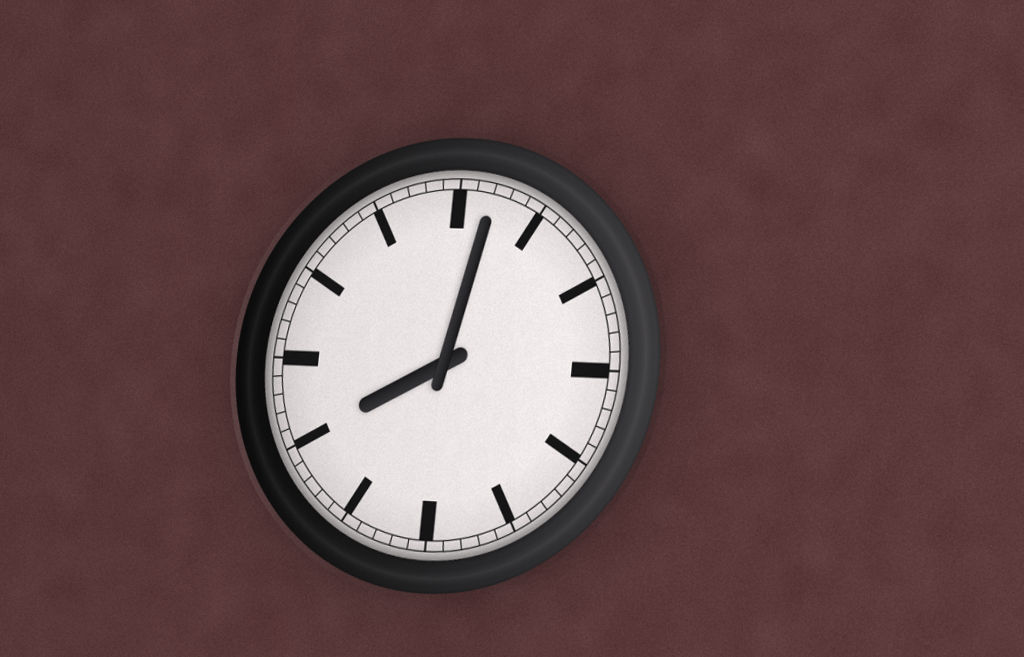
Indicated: 8,02
